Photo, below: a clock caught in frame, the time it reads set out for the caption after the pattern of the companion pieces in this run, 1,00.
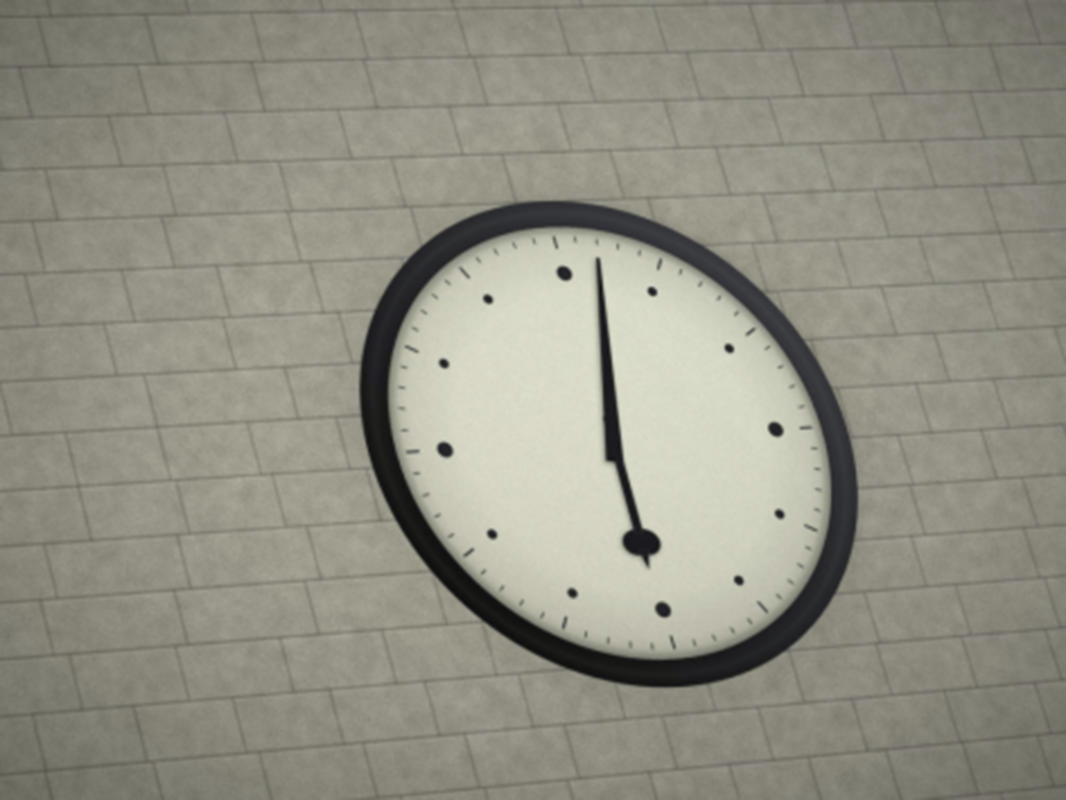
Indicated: 6,02
